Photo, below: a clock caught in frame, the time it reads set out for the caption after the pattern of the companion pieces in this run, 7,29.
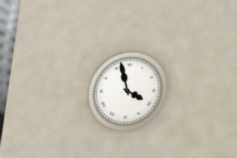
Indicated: 3,57
